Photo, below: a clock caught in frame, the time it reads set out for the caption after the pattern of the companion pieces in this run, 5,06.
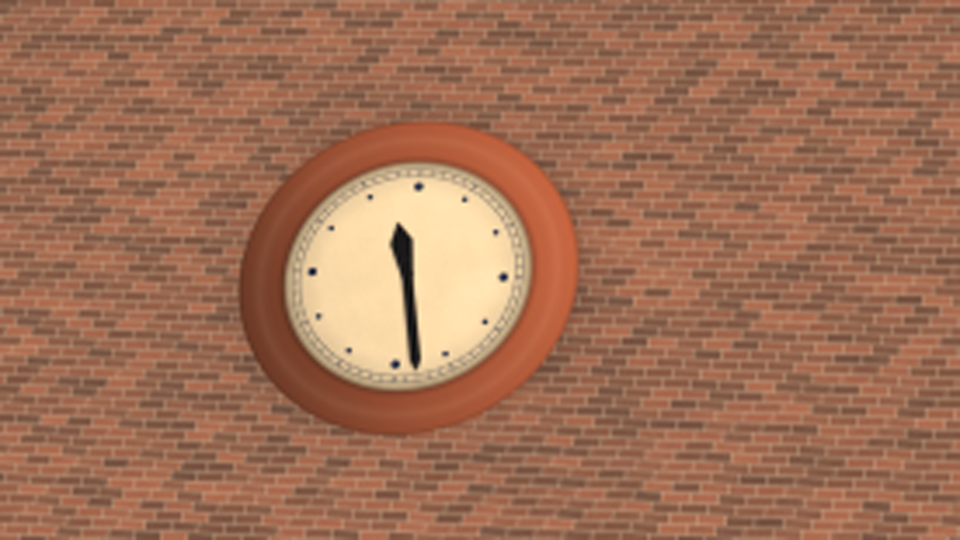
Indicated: 11,28
